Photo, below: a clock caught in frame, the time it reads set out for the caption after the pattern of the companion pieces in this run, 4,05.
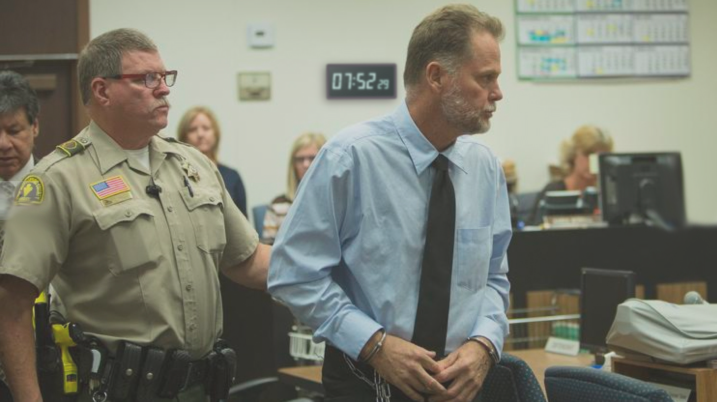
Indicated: 7,52
